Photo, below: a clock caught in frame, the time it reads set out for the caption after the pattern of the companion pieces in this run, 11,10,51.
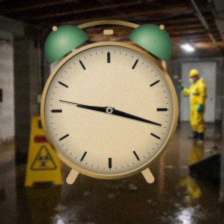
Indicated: 9,17,47
